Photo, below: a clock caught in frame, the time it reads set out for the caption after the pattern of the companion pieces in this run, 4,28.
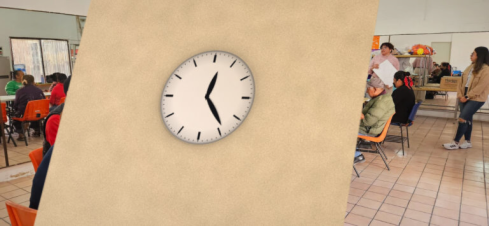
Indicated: 12,24
